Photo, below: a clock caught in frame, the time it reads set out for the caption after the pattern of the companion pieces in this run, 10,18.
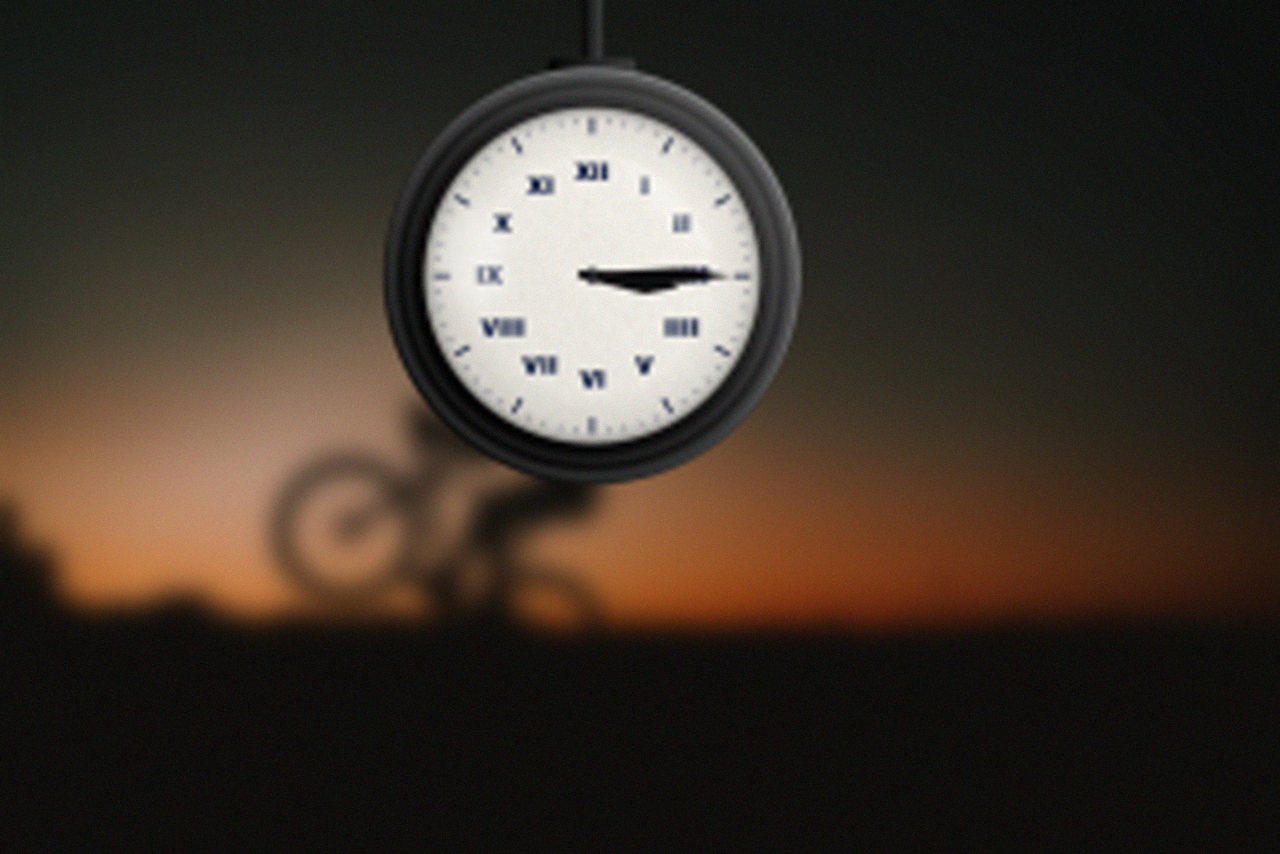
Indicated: 3,15
